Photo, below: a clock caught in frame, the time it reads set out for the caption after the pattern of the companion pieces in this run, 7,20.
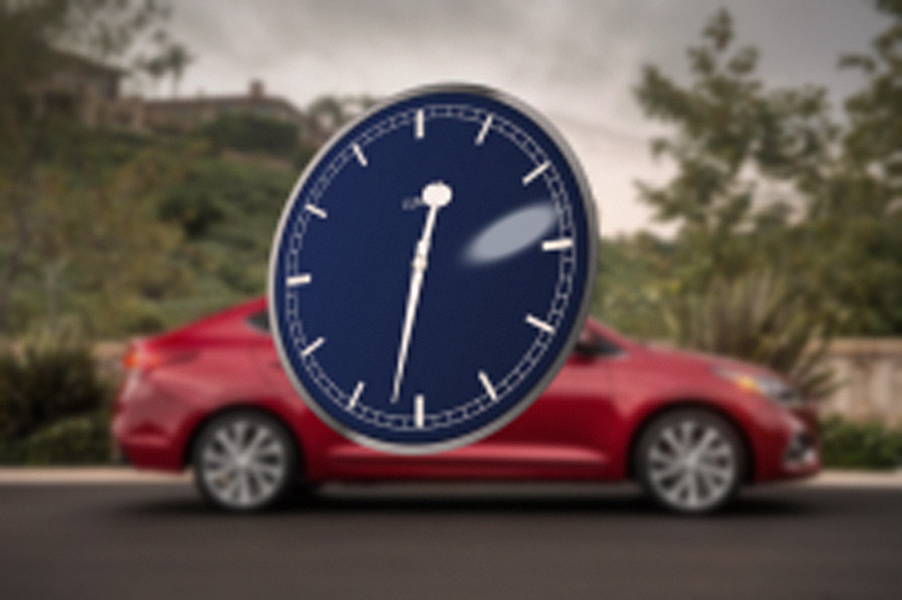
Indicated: 12,32
